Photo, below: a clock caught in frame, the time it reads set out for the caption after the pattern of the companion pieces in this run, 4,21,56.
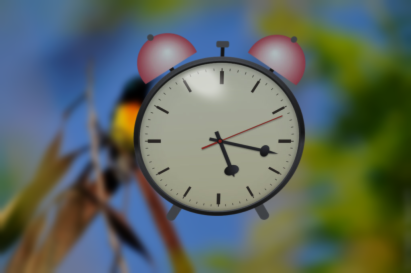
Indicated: 5,17,11
